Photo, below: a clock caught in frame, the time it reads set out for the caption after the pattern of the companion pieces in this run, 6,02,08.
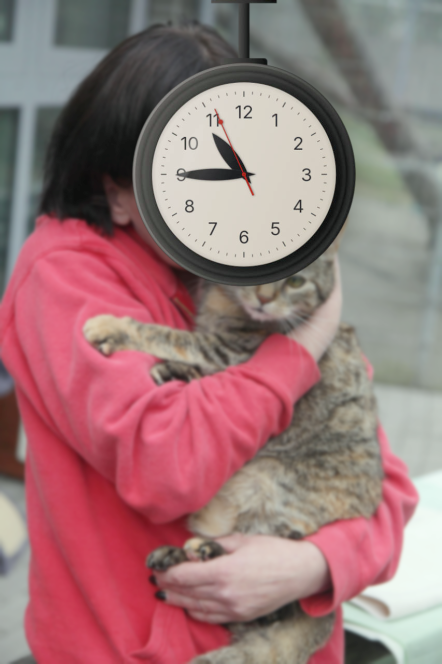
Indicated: 10,44,56
